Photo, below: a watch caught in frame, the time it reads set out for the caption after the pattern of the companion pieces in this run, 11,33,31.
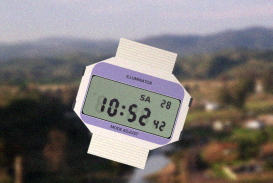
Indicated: 10,52,42
